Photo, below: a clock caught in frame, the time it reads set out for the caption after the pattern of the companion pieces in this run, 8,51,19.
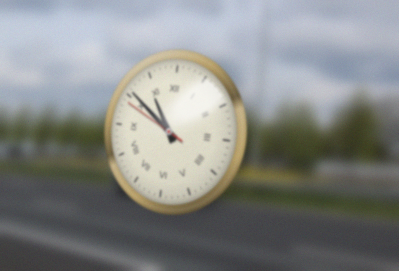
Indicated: 10,50,49
